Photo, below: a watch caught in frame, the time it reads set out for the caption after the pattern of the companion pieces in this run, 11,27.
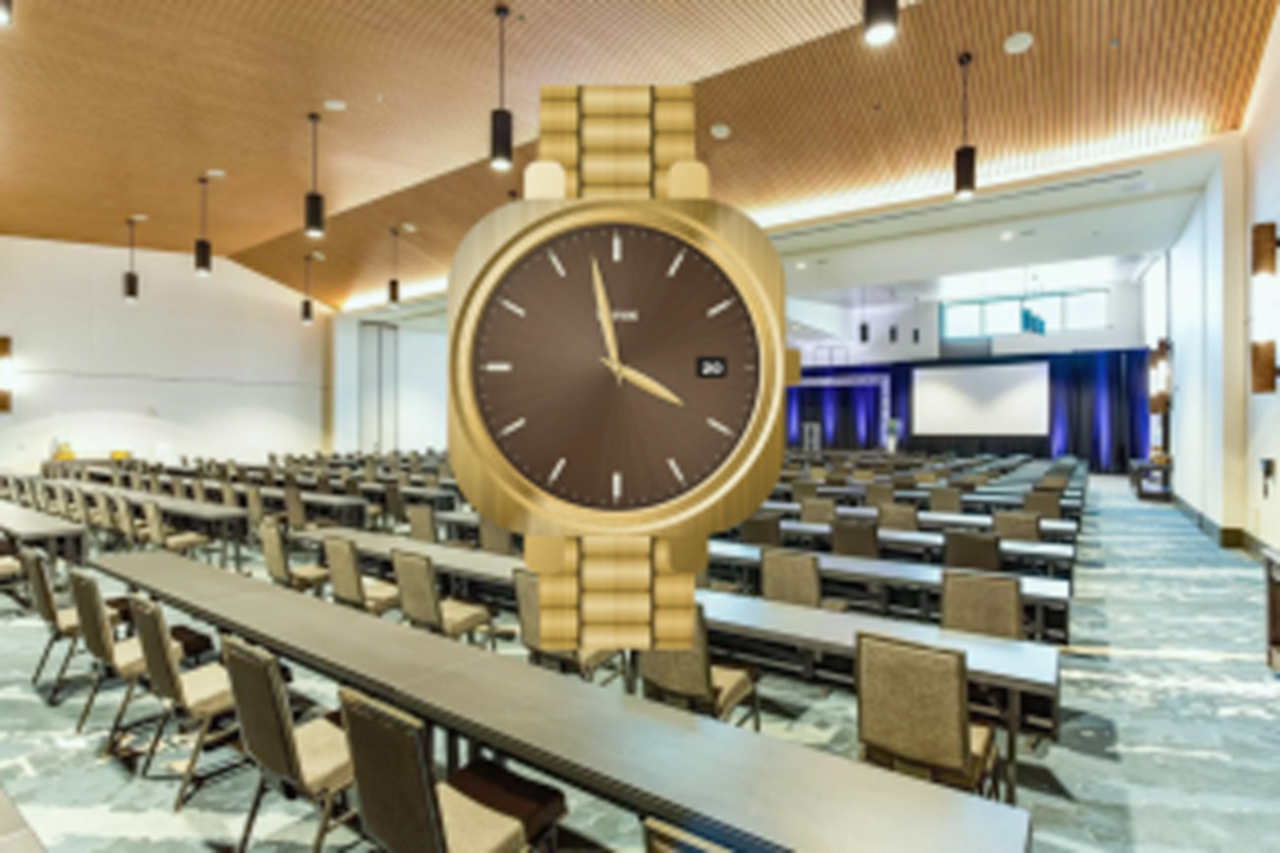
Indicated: 3,58
